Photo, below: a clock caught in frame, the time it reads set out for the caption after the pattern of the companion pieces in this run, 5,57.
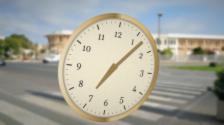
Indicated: 7,07
